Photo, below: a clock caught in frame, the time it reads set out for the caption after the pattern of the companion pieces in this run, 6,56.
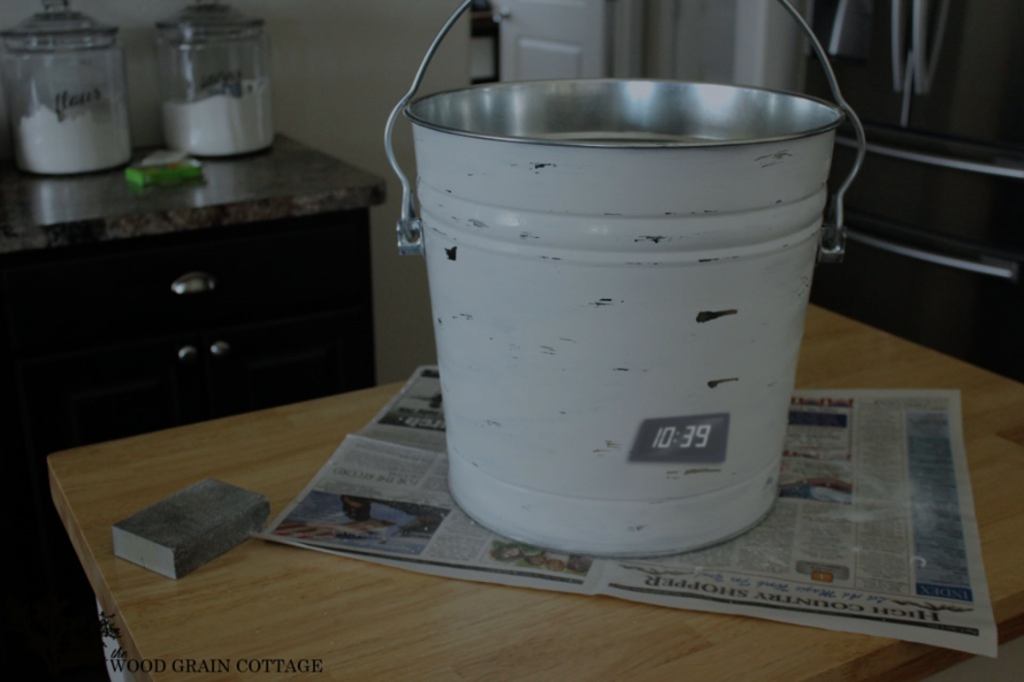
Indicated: 10,39
